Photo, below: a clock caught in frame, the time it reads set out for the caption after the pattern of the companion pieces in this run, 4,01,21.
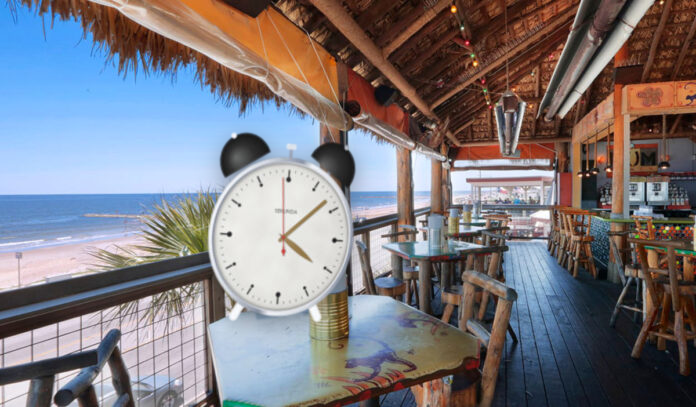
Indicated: 4,07,59
